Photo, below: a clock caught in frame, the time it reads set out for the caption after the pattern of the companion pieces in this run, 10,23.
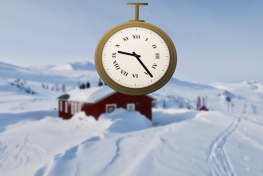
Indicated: 9,24
